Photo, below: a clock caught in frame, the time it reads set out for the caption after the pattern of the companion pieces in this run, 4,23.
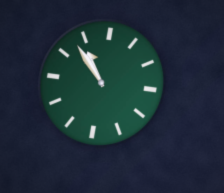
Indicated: 10,53
